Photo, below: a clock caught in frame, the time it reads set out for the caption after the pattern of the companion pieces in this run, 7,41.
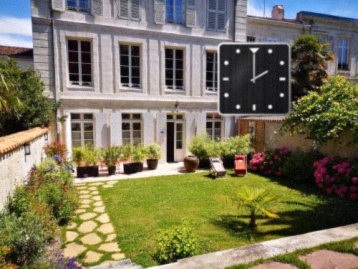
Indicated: 2,00
